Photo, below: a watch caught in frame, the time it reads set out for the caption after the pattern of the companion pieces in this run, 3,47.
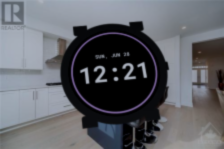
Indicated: 12,21
